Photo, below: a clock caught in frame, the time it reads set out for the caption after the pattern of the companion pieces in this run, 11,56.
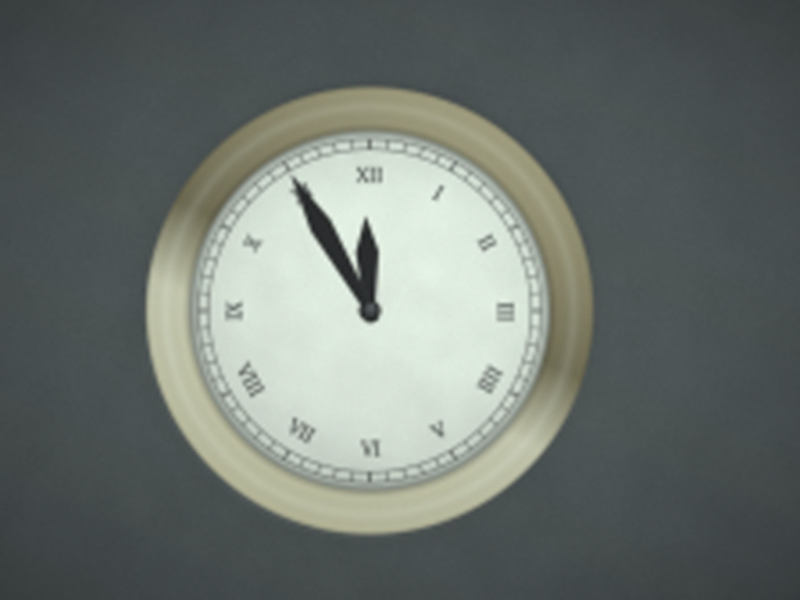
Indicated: 11,55
